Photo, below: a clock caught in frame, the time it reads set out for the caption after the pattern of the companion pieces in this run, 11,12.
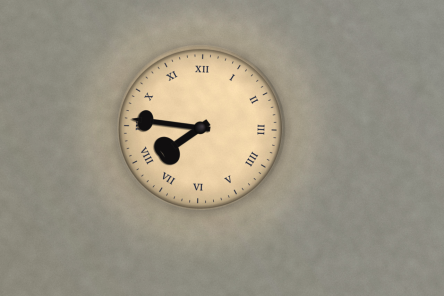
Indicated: 7,46
